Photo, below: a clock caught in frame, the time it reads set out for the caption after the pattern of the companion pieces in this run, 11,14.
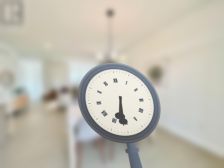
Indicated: 6,31
